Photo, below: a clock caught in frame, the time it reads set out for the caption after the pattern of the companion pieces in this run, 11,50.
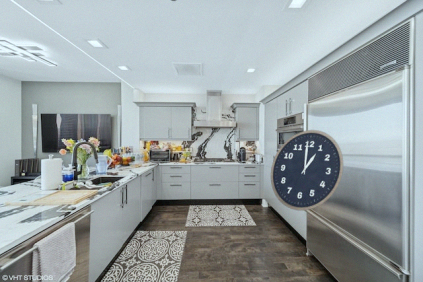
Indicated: 12,59
